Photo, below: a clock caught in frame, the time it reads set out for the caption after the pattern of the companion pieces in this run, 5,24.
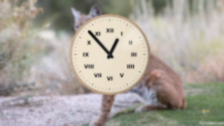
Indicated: 12,53
